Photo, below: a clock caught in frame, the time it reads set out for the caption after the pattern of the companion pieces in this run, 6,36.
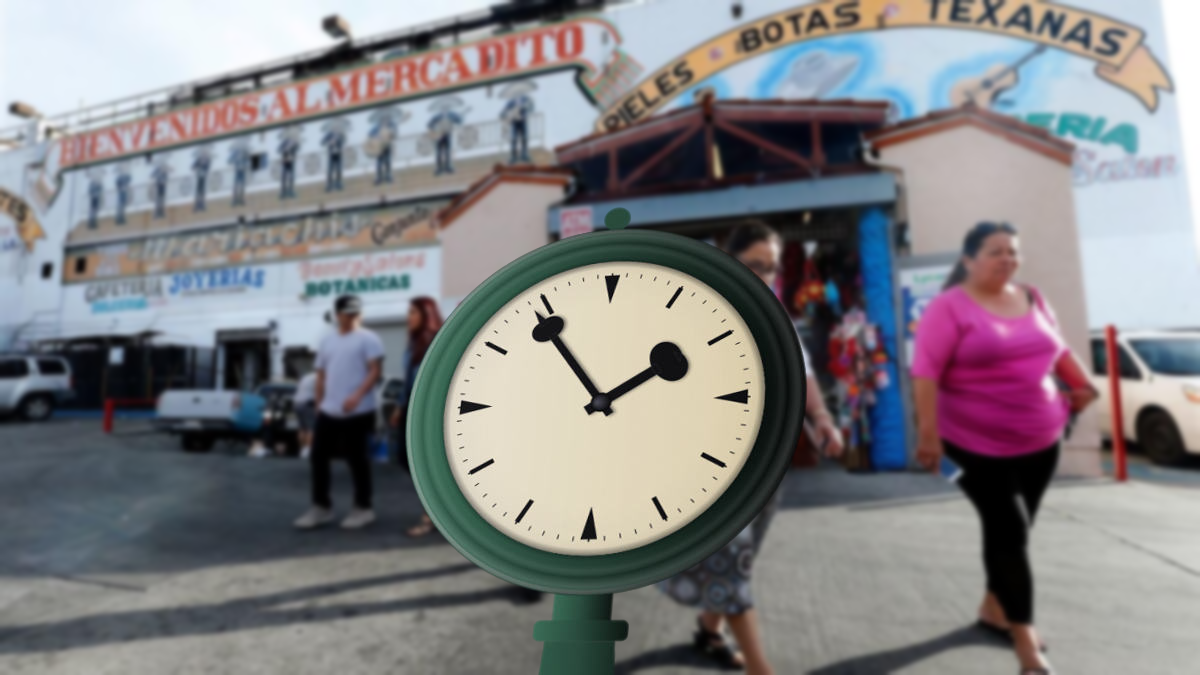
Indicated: 1,54
